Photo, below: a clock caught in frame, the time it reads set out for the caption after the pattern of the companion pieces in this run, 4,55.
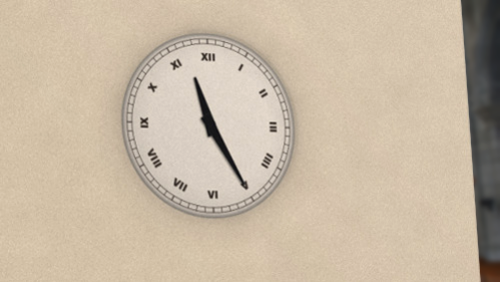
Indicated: 11,25
